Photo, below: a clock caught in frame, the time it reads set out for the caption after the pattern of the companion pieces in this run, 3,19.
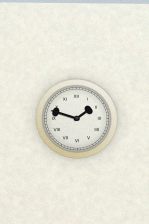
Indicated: 1,48
